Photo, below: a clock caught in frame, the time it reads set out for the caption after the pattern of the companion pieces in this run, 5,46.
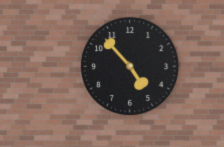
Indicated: 4,53
